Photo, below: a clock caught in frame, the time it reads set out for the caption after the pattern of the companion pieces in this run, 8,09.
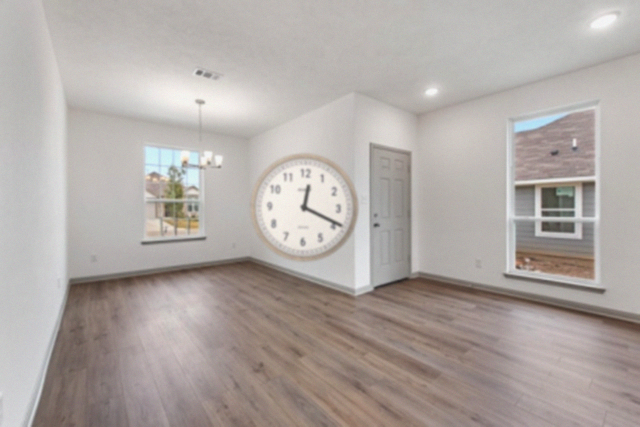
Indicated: 12,19
